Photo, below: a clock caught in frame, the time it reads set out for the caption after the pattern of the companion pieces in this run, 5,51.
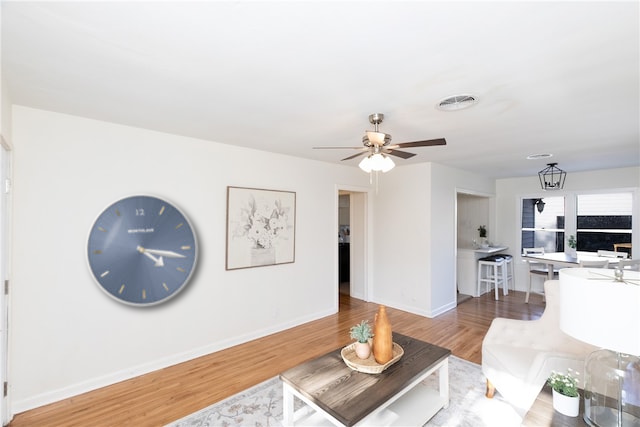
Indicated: 4,17
